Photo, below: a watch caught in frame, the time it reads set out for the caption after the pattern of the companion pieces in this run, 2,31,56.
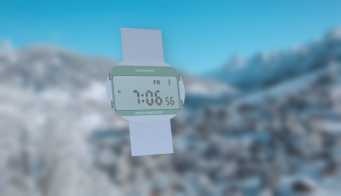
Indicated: 7,06,56
